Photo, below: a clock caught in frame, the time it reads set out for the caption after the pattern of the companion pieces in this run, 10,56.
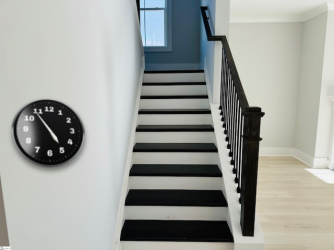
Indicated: 4,54
